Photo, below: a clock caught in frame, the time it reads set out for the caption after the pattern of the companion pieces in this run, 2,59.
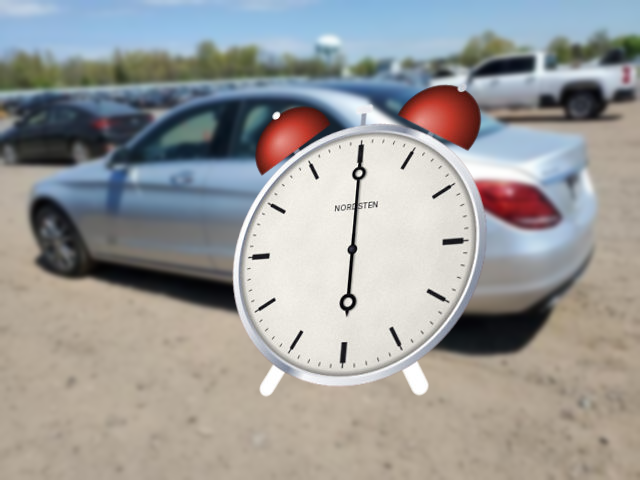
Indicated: 6,00
